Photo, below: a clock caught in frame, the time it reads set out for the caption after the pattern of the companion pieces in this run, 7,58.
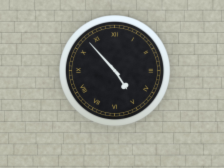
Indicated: 4,53
